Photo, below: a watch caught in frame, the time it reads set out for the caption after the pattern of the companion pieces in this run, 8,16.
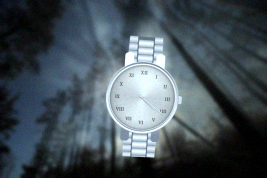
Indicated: 4,21
